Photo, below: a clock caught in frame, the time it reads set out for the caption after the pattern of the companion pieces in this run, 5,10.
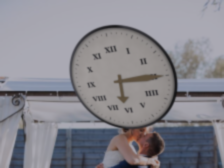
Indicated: 6,15
